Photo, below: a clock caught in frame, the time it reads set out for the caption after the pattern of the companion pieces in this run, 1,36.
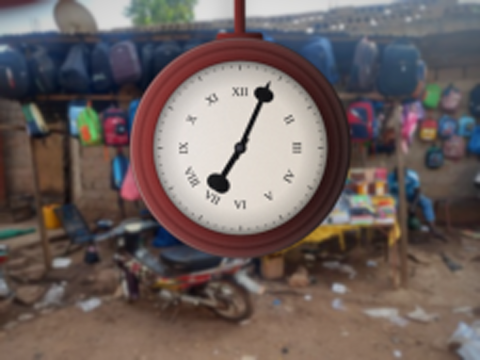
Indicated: 7,04
